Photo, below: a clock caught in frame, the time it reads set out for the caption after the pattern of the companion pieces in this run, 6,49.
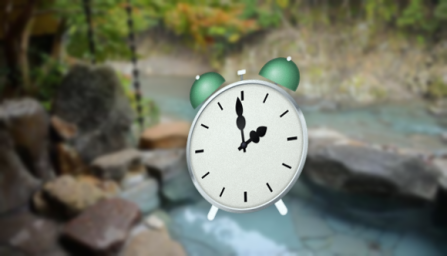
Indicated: 1,59
